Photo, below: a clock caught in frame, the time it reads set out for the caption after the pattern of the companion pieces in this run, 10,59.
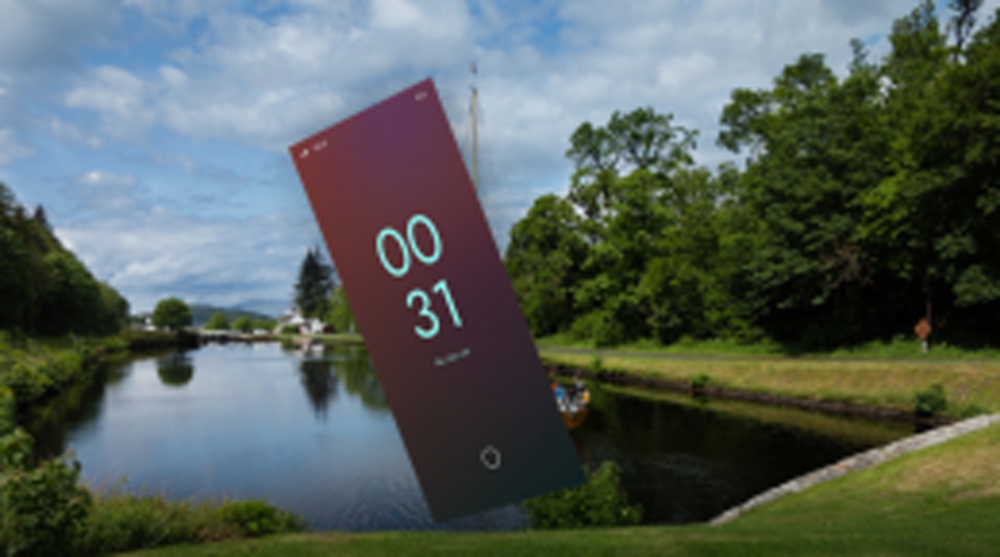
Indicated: 0,31
